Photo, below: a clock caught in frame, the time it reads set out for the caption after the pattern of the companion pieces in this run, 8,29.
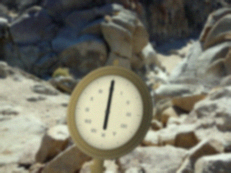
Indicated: 6,00
